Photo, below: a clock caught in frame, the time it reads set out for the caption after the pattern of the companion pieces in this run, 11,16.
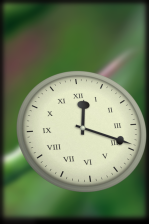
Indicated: 12,19
